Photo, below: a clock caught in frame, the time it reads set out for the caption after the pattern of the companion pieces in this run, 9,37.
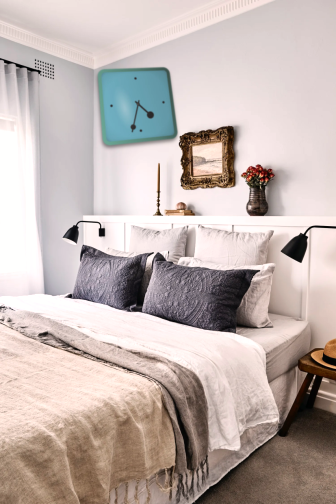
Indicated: 4,33
